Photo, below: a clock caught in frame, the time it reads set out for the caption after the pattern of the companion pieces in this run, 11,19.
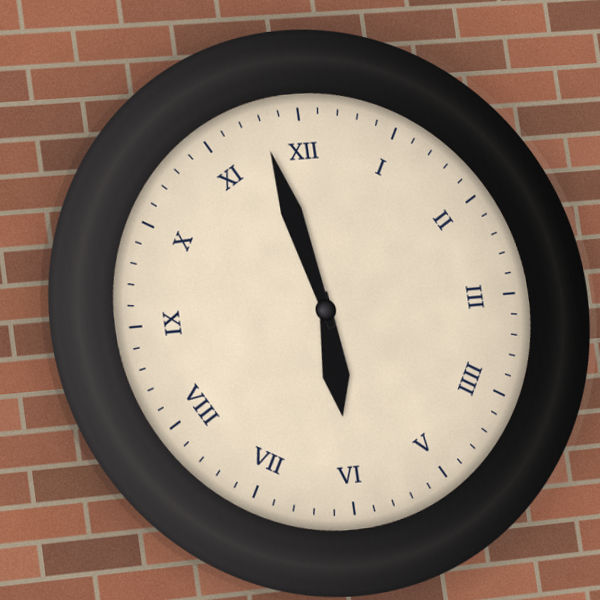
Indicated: 5,58
